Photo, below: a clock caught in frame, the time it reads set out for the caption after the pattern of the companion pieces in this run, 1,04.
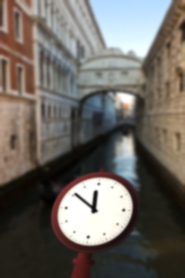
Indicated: 11,51
